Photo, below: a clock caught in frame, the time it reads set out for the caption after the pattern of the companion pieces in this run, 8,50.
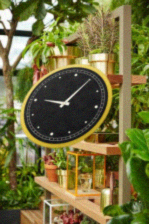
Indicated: 9,05
